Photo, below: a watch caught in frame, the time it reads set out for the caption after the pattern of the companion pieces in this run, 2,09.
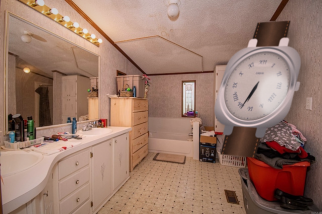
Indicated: 6,34
